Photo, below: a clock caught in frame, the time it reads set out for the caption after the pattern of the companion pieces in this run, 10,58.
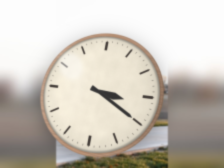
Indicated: 3,20
